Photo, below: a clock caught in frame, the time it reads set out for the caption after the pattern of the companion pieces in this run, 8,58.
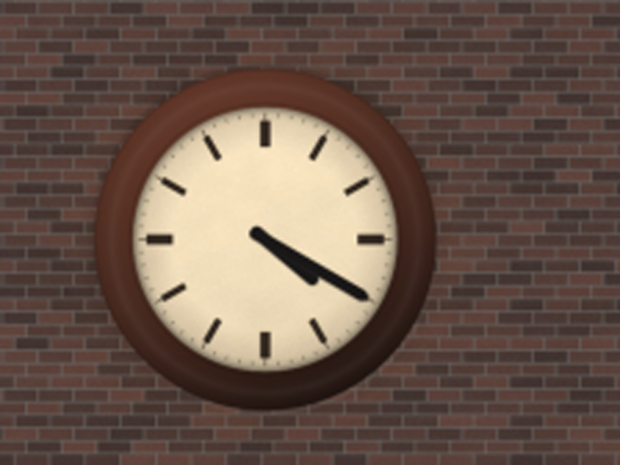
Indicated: 4,20
